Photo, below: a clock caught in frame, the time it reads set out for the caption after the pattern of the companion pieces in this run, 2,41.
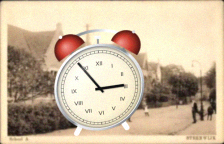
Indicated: 2,54
